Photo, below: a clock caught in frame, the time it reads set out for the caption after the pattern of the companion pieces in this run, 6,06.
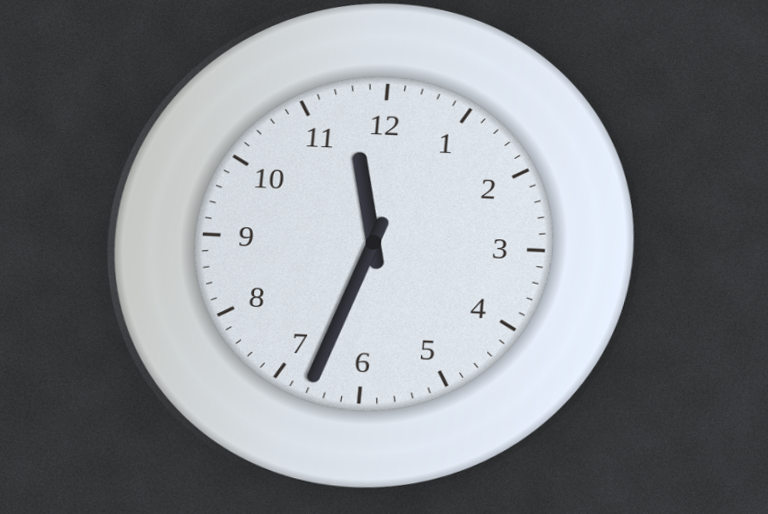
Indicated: 11,33
